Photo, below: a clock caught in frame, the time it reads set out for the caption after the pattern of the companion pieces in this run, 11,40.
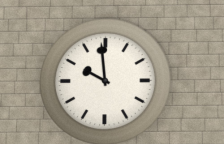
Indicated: 9,59
